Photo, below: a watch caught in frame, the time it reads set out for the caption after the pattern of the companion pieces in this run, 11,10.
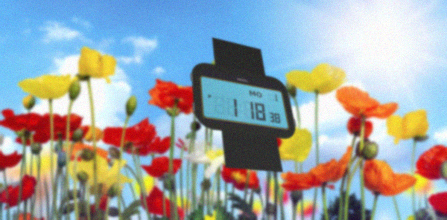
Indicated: 1,18
